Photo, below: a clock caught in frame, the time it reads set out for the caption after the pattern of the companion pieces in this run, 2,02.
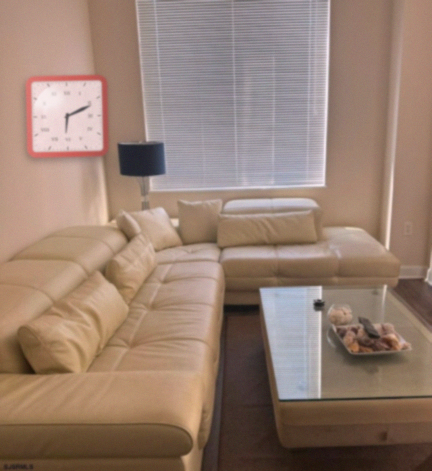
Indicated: 6,11
